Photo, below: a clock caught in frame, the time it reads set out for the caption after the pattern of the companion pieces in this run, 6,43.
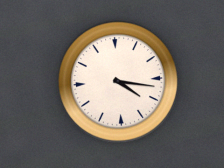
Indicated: 4,17
